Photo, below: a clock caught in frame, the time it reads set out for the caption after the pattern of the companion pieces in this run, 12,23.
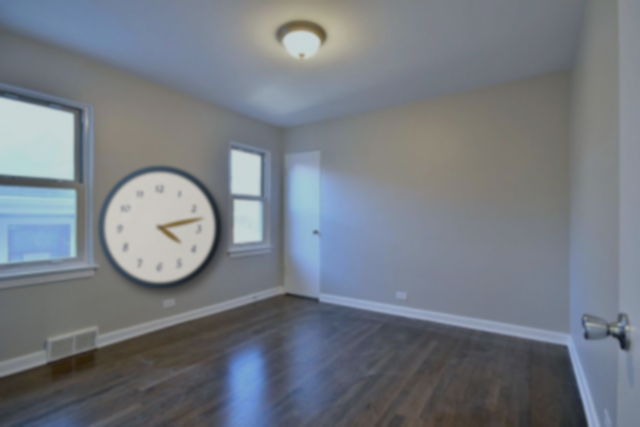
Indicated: 4,13
